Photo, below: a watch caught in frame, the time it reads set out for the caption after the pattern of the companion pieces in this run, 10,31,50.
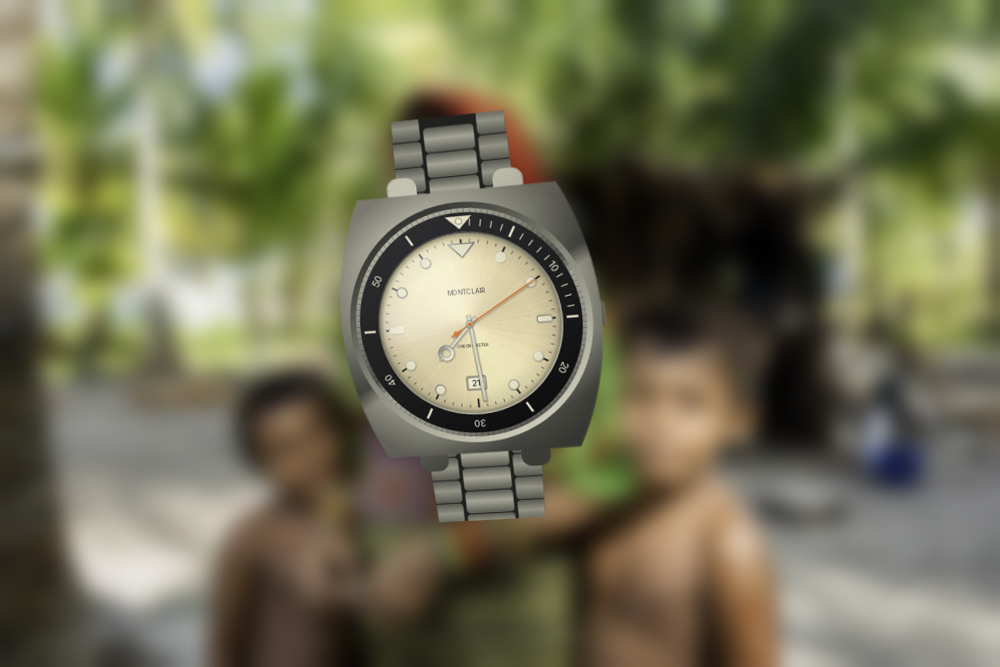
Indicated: 7,29,10
